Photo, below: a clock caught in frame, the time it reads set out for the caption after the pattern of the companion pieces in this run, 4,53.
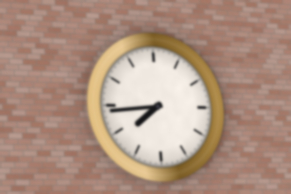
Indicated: 7,44
